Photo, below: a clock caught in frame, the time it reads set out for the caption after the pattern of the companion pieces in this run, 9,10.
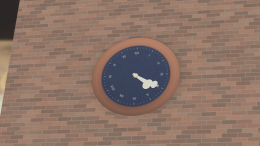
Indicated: 4,20
